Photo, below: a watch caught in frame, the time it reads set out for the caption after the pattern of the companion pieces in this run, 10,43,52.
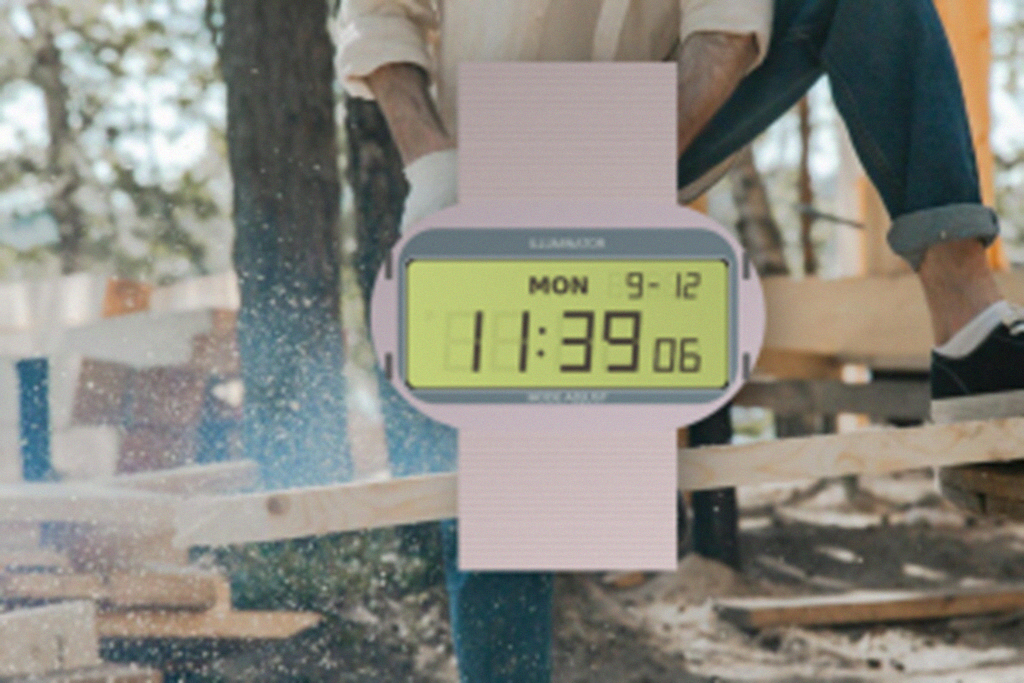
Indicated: 11,39,06
